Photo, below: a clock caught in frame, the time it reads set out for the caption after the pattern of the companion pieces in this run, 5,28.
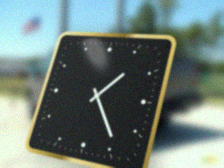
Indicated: 1,24
